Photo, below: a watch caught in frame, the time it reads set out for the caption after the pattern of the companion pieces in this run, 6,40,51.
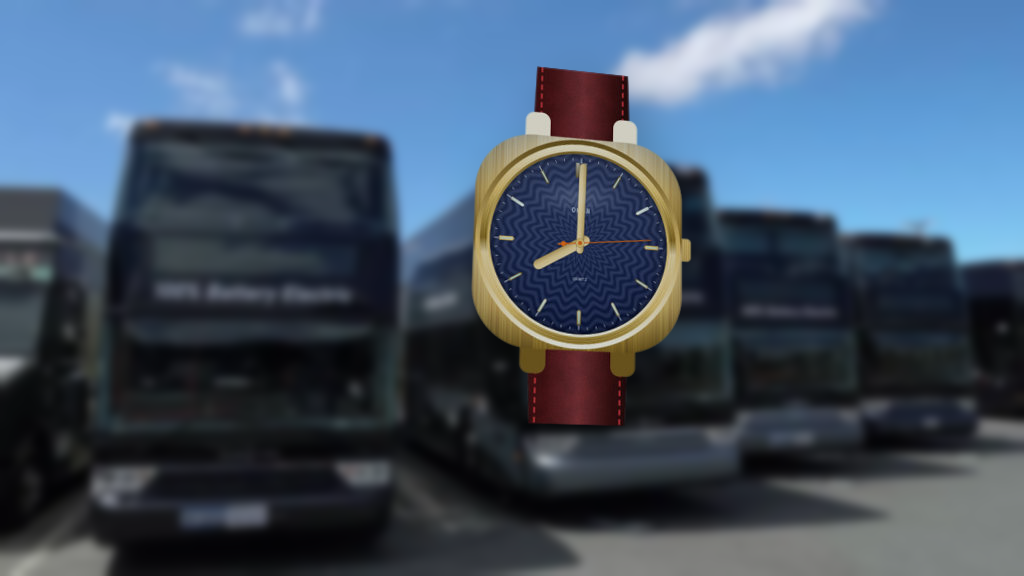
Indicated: 8,00,14
